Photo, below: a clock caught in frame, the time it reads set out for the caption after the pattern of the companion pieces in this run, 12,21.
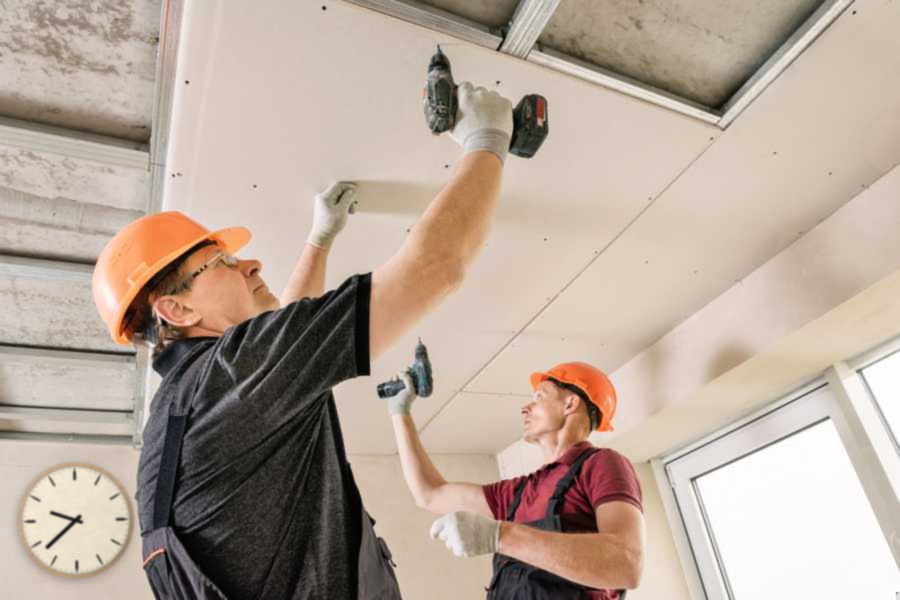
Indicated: 9,38
